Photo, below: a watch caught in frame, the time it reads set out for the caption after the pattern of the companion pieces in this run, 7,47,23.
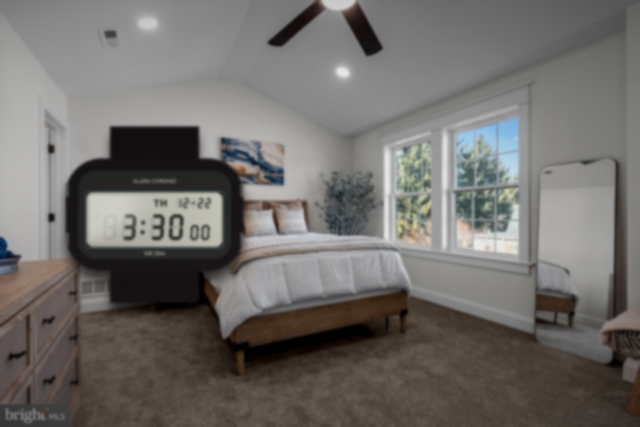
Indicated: 3,30,00
